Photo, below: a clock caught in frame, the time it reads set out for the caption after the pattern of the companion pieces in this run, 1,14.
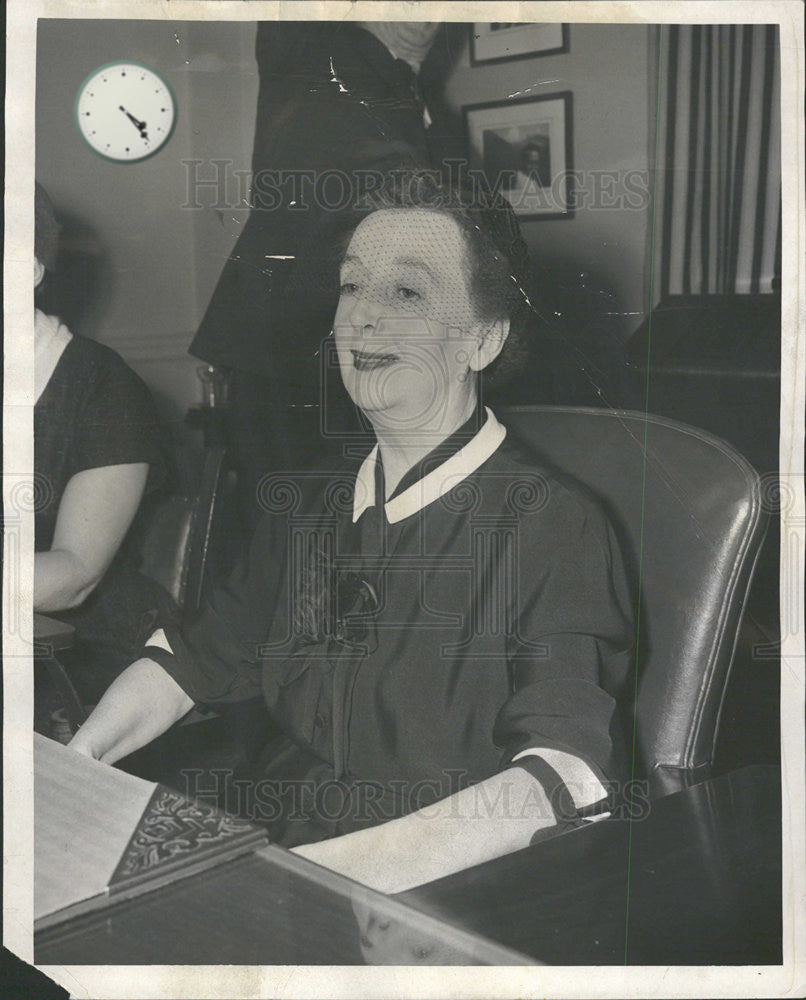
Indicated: 4,24
